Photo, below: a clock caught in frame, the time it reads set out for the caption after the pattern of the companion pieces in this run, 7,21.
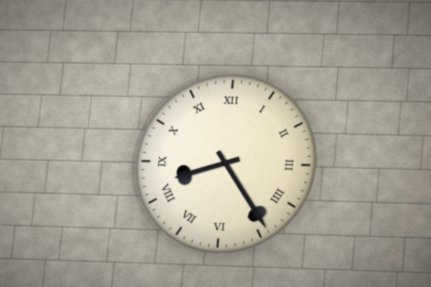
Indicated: 8,24
